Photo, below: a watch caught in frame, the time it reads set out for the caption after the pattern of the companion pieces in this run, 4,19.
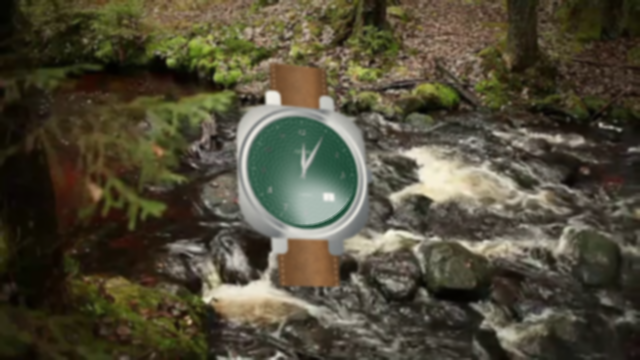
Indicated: 12,05
